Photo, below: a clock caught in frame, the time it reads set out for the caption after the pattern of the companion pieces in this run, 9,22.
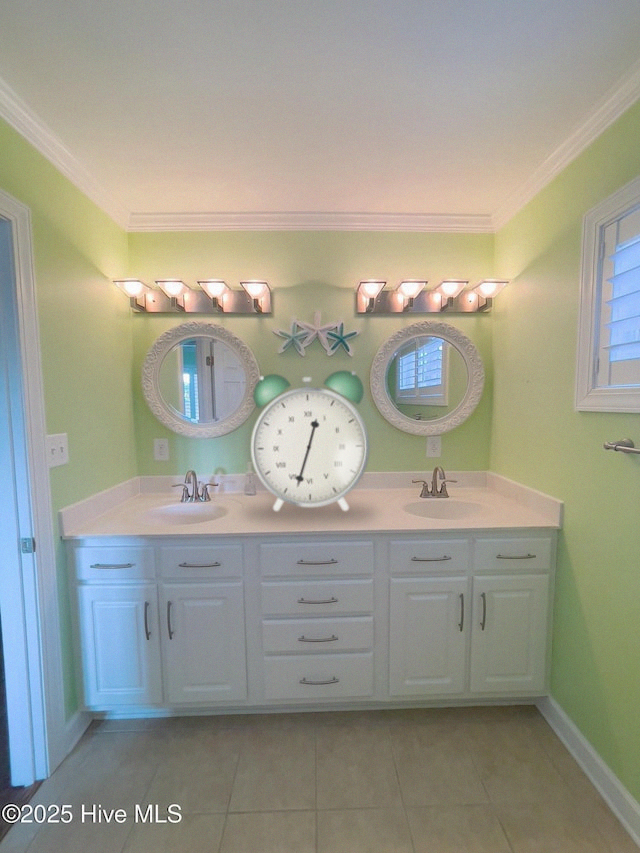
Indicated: 12,33
